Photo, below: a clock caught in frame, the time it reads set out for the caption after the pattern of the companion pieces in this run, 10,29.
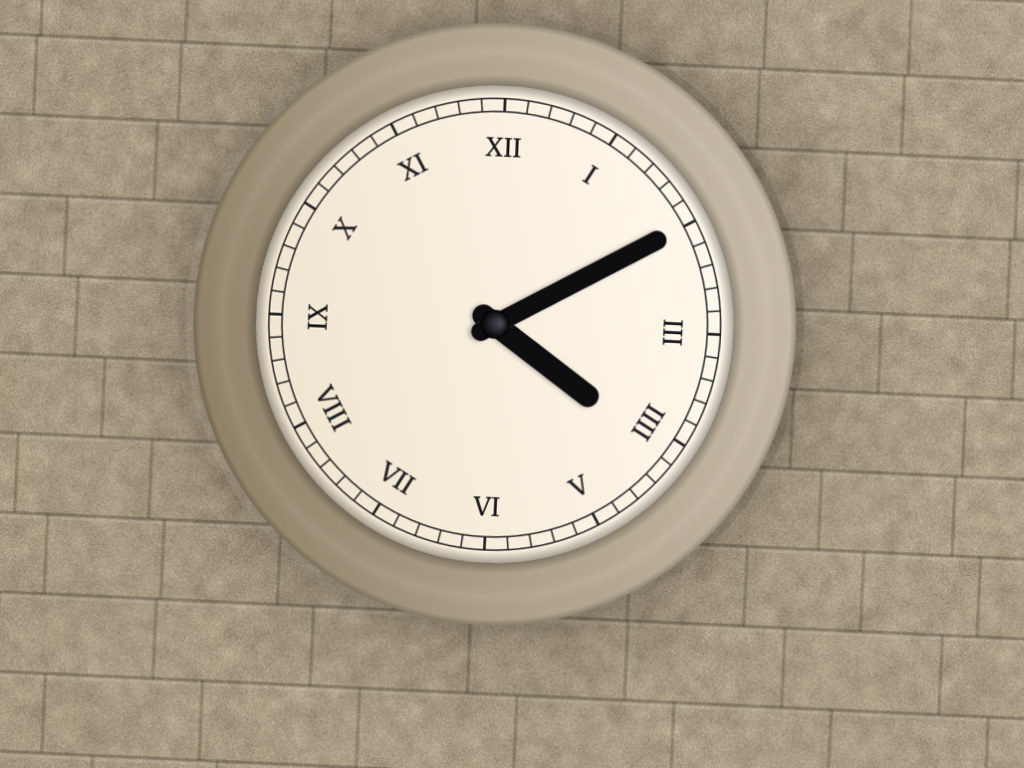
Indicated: 4,10
